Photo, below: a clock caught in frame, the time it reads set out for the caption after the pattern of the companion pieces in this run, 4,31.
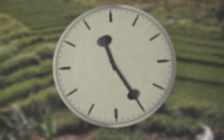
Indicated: 11,25
